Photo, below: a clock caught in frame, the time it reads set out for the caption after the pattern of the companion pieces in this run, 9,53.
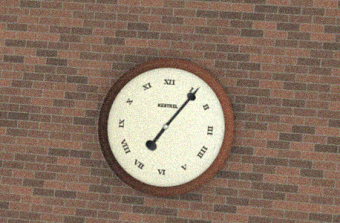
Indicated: 7,06
